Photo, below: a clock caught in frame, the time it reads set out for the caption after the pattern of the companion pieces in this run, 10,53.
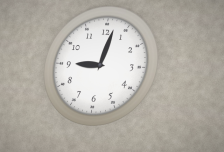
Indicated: 9,02
